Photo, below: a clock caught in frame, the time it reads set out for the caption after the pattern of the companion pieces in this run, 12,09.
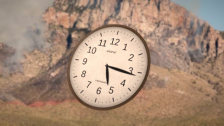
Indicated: 5,16
